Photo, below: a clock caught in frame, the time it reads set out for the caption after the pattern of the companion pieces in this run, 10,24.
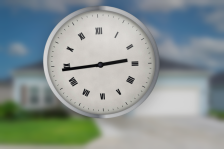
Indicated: 2,44
